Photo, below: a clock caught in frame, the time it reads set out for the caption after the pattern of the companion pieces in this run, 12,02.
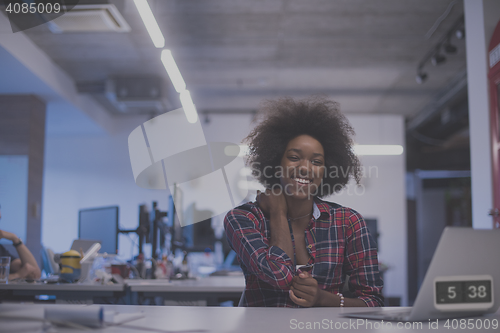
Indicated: 5,38
